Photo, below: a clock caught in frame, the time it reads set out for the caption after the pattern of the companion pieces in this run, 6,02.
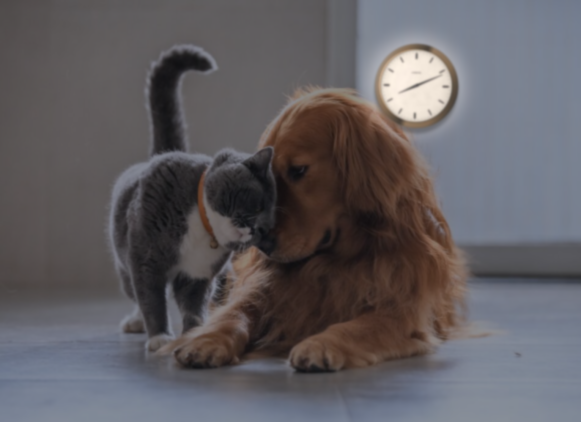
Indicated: 8,11
